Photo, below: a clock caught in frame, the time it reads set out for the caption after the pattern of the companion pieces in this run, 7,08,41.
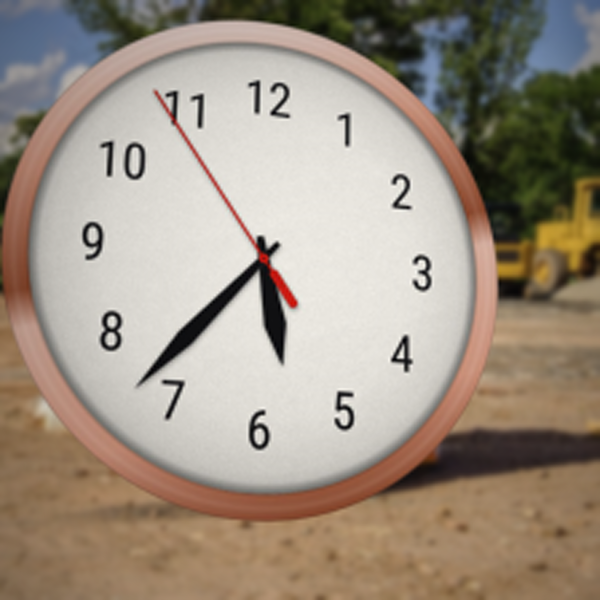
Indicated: 5,36,54
